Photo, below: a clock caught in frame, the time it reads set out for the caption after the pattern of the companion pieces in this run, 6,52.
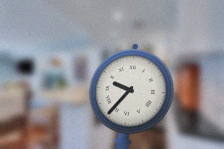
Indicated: 9,36
